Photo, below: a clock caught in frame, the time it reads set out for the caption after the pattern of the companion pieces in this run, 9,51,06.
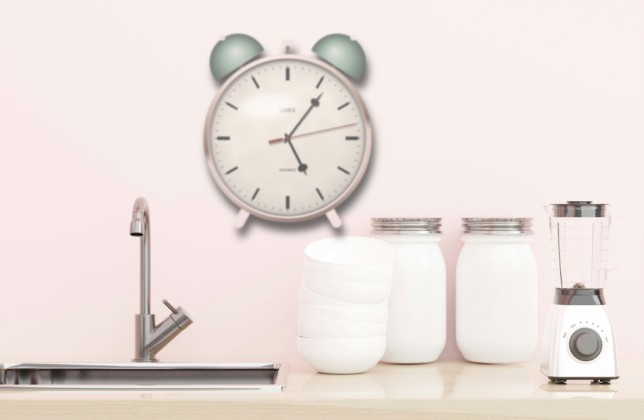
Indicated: 5,06,13
